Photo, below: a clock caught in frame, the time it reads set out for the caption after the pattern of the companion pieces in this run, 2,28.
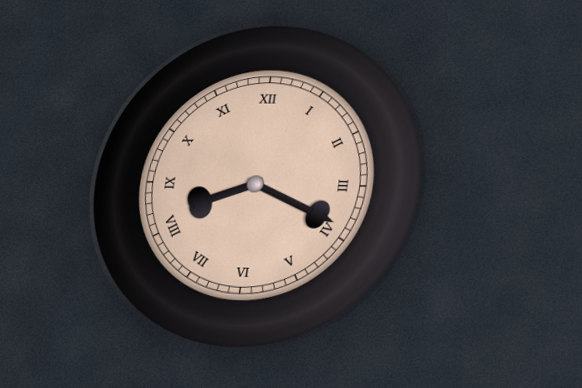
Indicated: 8,19
